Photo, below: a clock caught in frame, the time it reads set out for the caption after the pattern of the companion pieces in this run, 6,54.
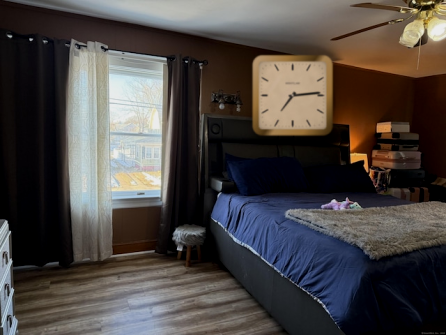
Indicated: 7,14
